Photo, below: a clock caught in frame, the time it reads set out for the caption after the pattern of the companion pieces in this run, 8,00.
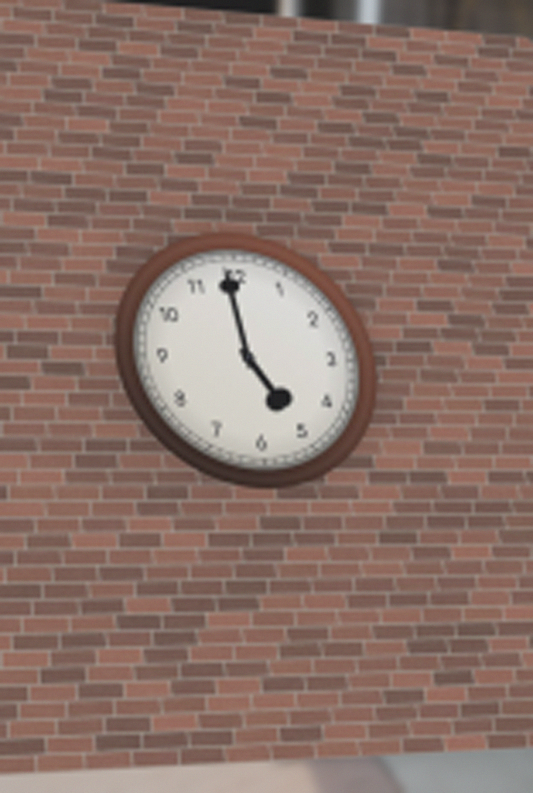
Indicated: 4,59
